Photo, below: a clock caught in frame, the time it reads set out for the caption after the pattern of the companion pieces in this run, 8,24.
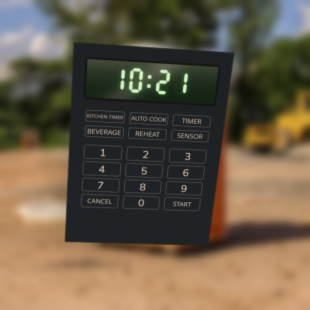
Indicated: 10,21
